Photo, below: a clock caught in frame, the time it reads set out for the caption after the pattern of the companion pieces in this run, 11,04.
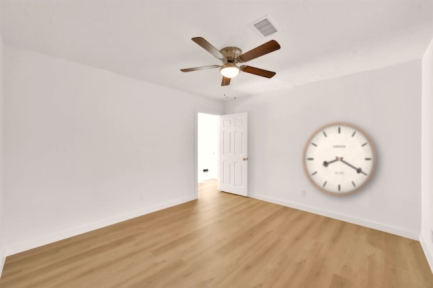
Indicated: 8,20
